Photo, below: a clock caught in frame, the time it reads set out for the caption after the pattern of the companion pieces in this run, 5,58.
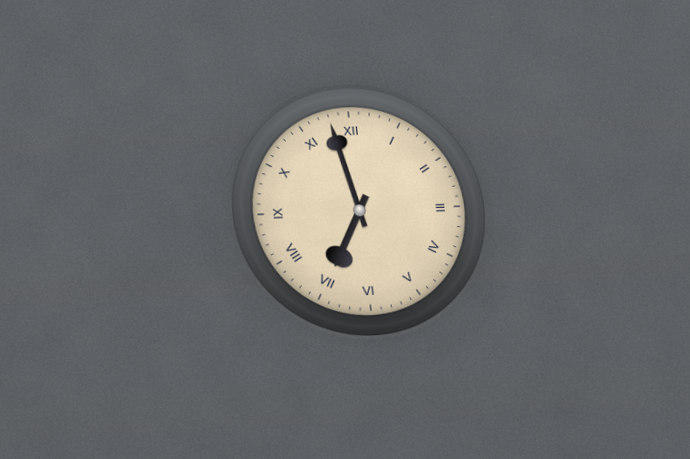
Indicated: 6,58
